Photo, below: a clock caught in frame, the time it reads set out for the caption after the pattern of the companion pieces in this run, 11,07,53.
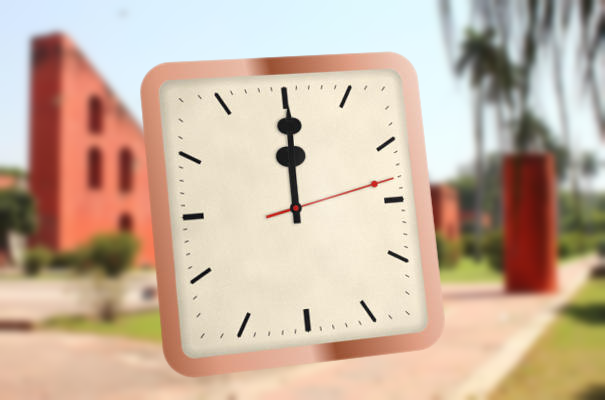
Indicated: 12,00,13
